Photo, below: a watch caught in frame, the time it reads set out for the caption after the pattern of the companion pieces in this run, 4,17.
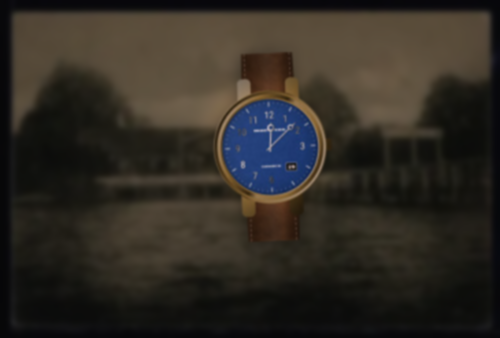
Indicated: 12,08
